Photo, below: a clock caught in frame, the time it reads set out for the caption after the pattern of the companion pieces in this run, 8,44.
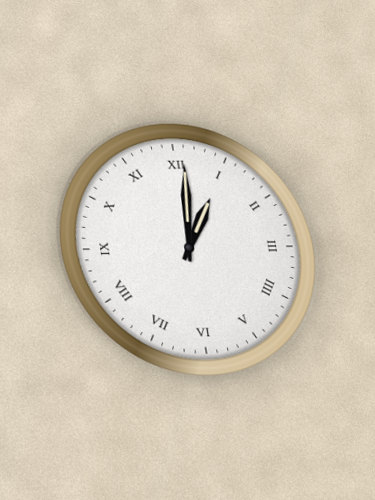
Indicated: 1,01
